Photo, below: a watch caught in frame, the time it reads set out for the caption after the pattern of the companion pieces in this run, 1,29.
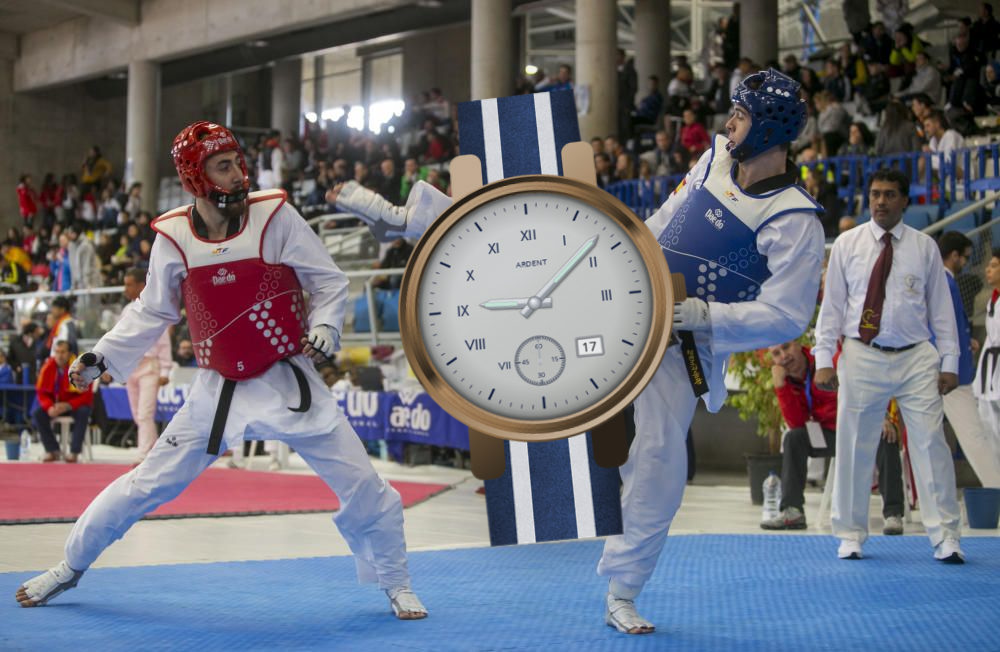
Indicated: 9,08
